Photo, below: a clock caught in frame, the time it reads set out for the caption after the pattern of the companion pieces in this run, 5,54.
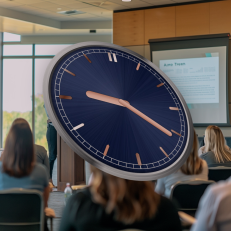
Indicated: 9,21
